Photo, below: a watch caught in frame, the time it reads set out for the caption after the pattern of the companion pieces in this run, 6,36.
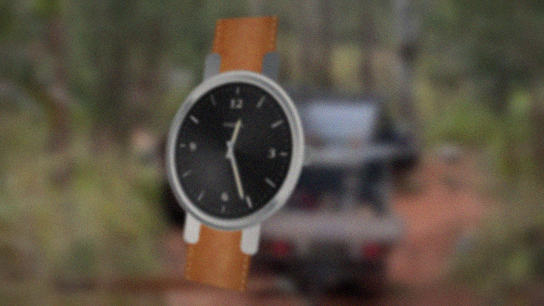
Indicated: 12,26
